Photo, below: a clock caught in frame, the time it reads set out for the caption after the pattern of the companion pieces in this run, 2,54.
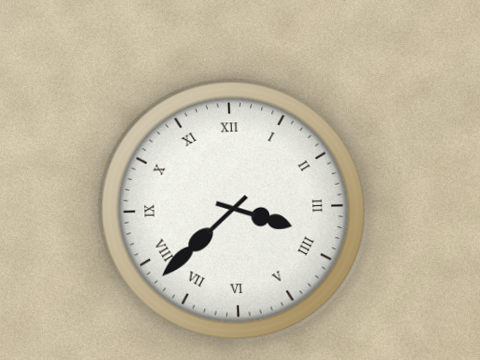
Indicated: 3,38
